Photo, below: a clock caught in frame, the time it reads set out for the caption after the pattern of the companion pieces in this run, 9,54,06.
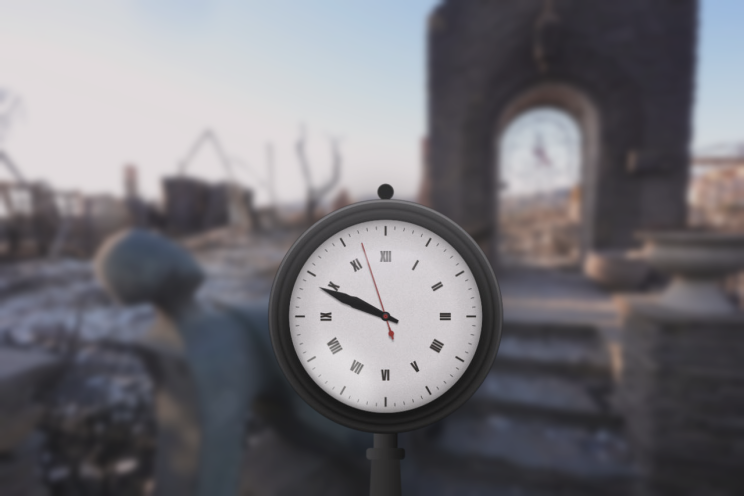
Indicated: 9,48,57
